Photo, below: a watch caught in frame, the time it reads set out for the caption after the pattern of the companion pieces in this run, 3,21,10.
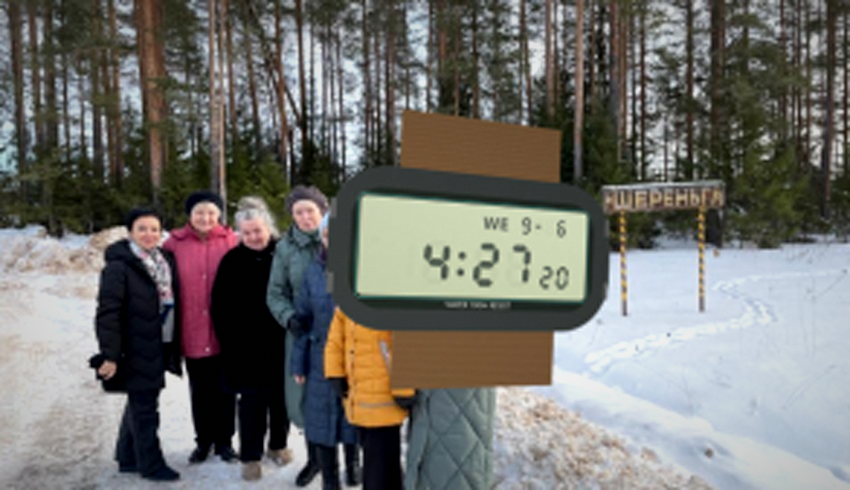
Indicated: 4,27,20
